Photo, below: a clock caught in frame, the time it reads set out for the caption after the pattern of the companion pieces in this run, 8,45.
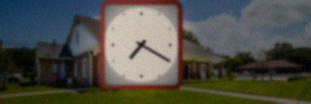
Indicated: 7,20
